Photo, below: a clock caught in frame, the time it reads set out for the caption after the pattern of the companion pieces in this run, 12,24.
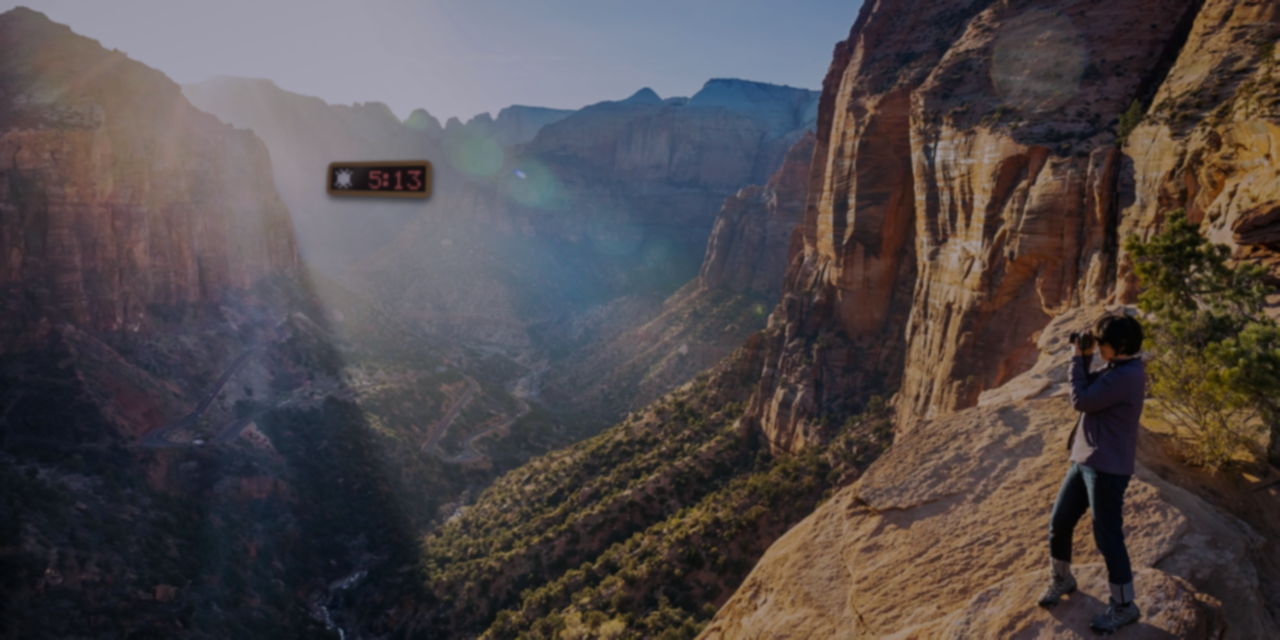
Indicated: 5,13
